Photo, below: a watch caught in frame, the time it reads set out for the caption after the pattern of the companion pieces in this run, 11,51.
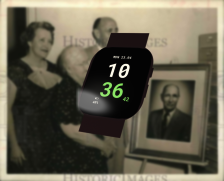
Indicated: 10,36
